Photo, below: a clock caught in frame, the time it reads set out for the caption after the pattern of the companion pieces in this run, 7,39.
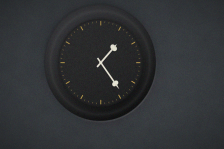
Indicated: 1,24
